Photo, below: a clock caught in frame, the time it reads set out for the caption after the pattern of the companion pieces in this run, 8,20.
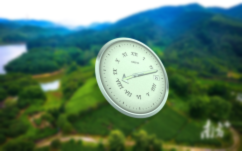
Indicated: 8,12
